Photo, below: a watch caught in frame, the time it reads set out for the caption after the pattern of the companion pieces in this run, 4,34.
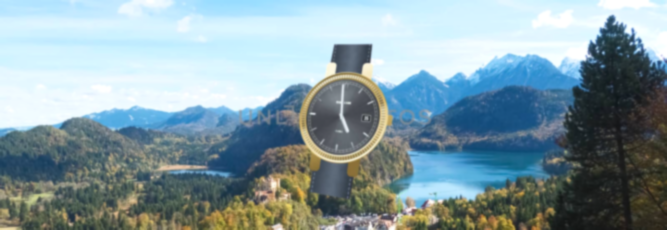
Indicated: 4,59
